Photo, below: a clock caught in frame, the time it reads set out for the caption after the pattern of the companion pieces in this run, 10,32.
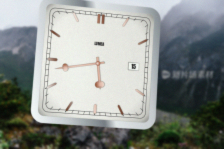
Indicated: 5,43
